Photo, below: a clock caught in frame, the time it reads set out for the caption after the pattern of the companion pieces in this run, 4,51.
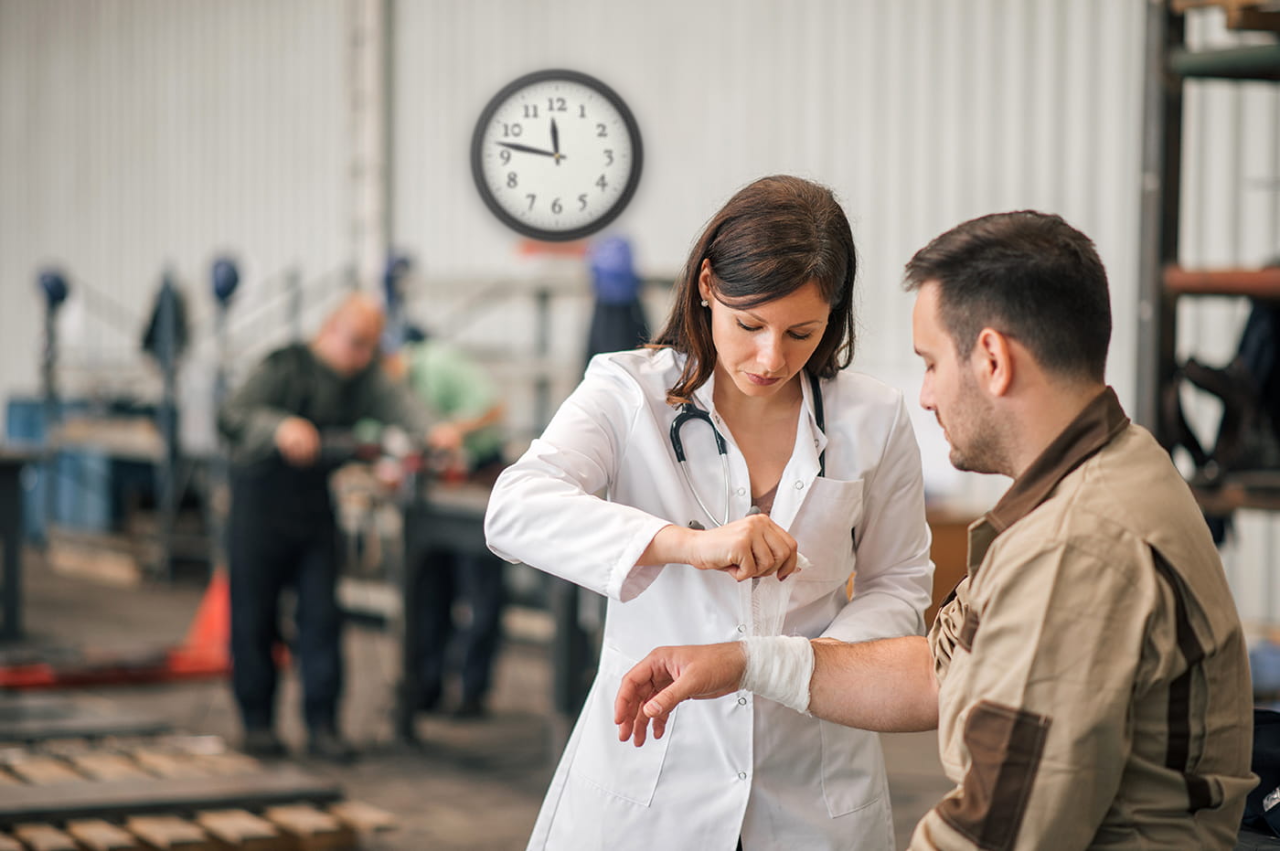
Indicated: 11,47
